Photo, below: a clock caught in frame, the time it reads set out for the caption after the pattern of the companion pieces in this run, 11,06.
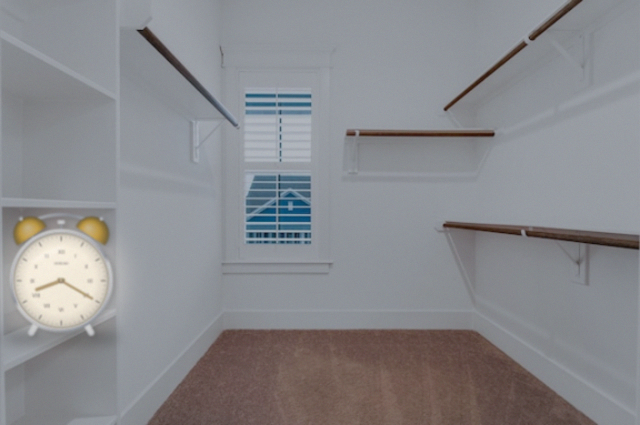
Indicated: 8,20
